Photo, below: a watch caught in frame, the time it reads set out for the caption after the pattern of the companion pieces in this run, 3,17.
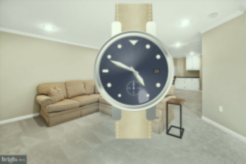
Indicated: 4,49
